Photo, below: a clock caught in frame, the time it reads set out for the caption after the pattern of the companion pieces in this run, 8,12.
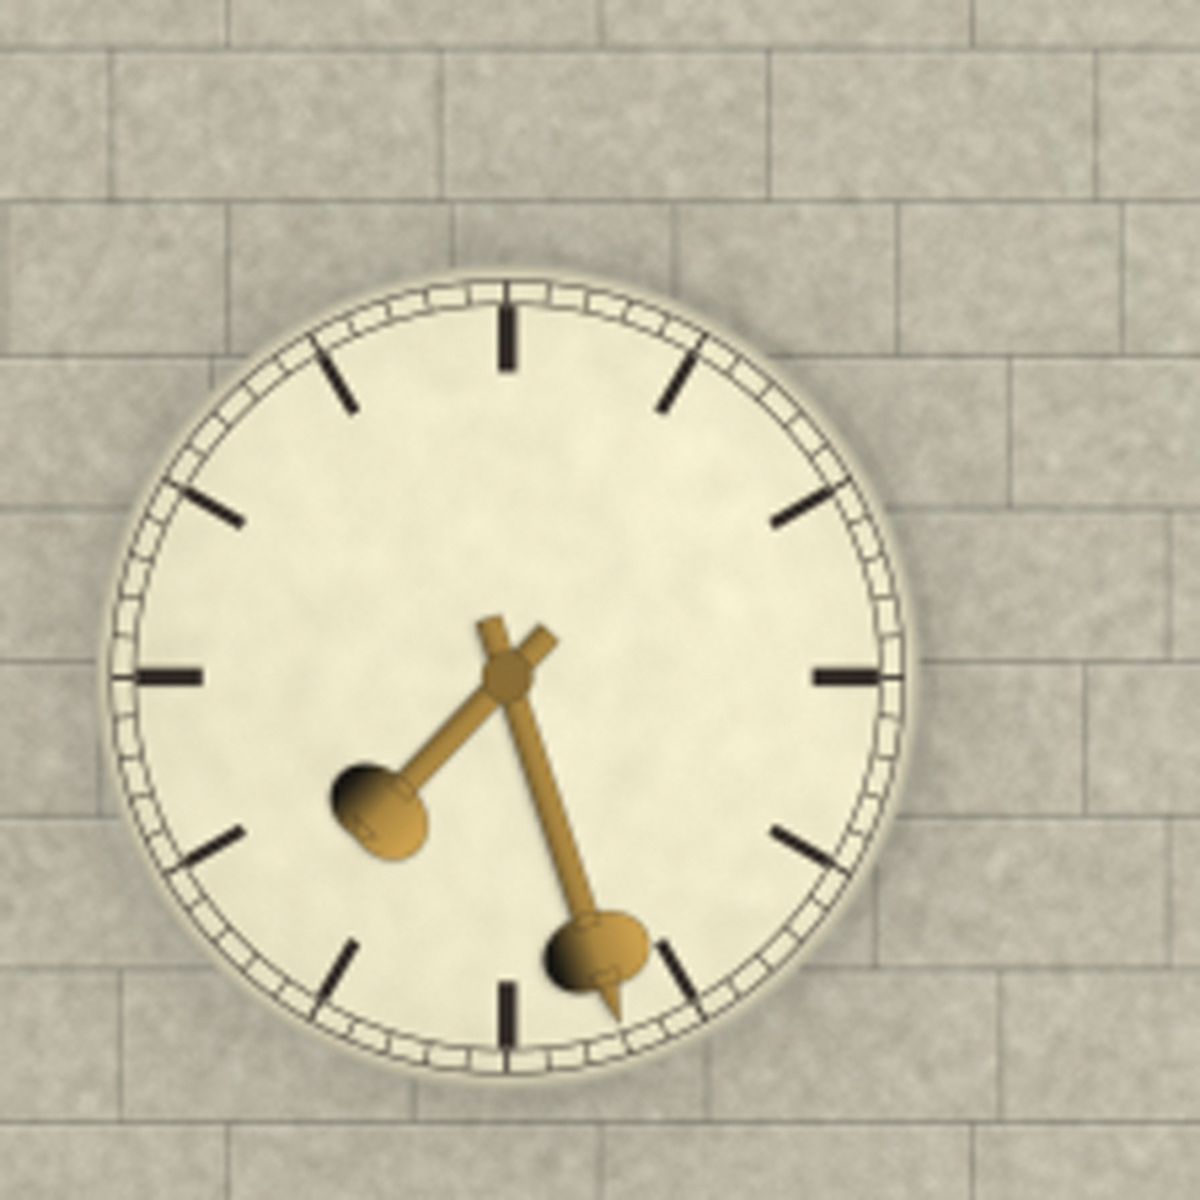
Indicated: 7,27
